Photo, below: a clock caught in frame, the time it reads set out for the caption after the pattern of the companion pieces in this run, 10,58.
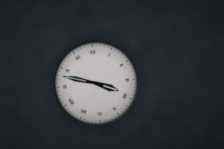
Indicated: 3,48
